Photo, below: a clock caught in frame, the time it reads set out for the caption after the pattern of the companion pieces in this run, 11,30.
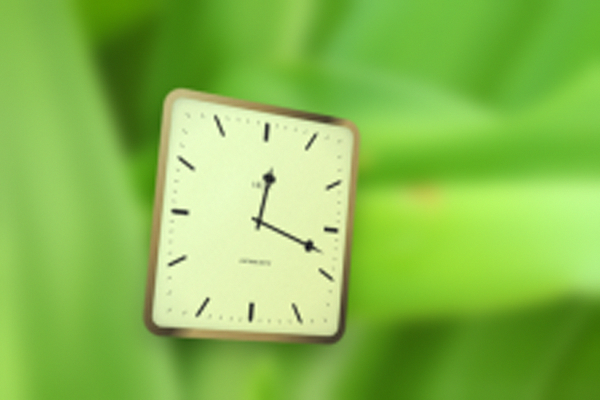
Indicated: 12,18
